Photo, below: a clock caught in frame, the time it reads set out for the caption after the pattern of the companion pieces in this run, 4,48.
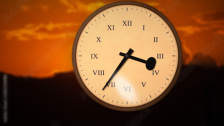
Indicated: 3,36
